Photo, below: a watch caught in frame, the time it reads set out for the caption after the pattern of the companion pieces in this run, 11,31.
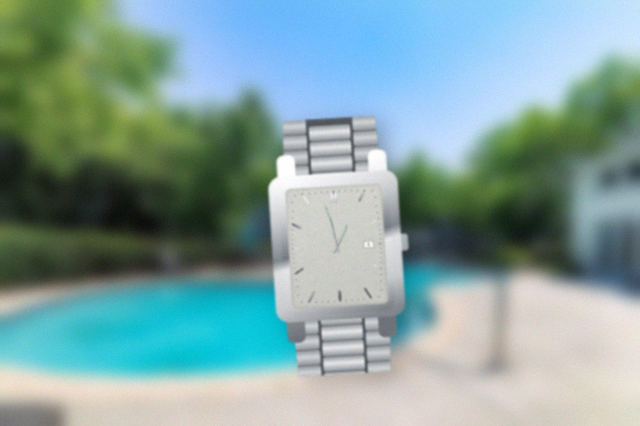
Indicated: 12,58
